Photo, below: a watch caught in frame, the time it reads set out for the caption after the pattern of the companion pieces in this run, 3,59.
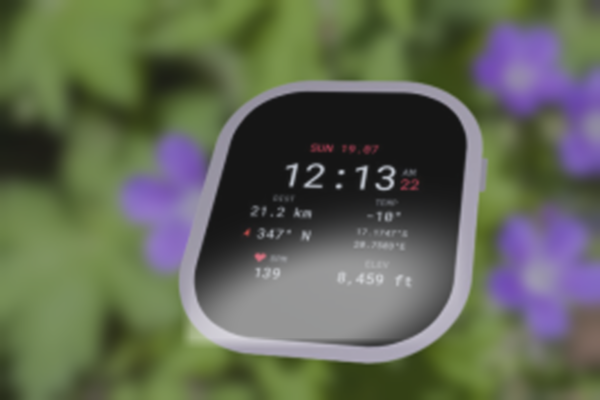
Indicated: 12,13
